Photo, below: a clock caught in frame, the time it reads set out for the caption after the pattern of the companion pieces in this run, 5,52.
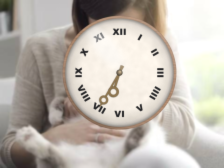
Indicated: 6,35
